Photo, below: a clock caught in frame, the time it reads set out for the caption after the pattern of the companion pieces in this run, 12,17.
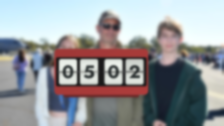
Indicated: 5,02
